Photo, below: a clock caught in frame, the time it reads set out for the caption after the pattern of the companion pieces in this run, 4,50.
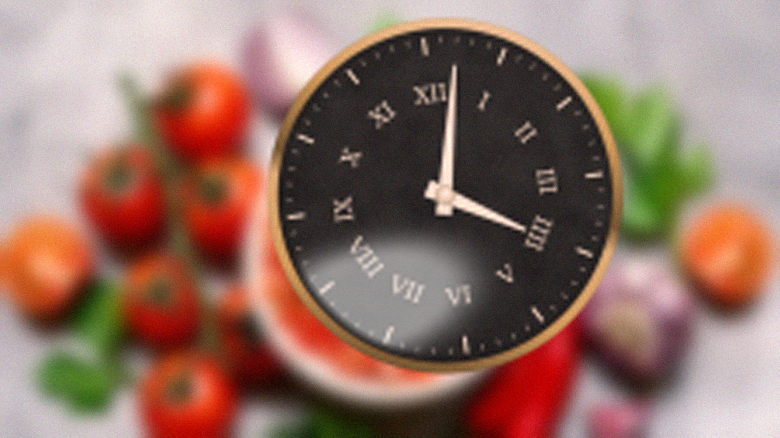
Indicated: 4,02
